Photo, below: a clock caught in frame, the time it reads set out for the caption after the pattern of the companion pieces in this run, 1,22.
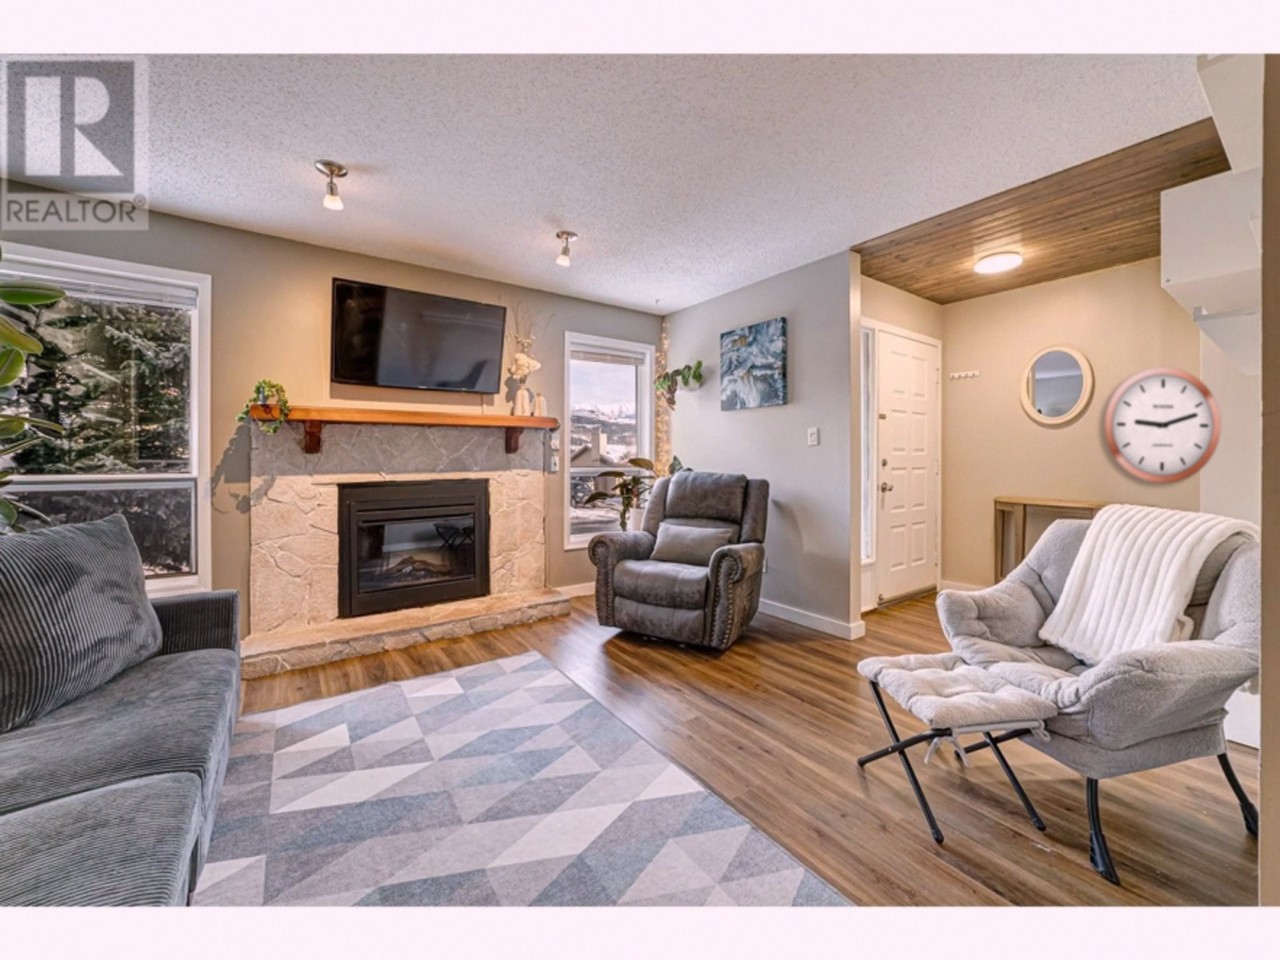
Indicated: 9,12
